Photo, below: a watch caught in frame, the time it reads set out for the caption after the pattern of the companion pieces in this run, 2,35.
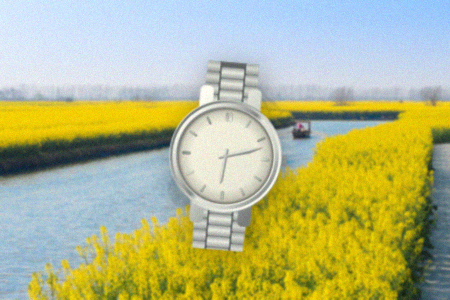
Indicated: 6,12
